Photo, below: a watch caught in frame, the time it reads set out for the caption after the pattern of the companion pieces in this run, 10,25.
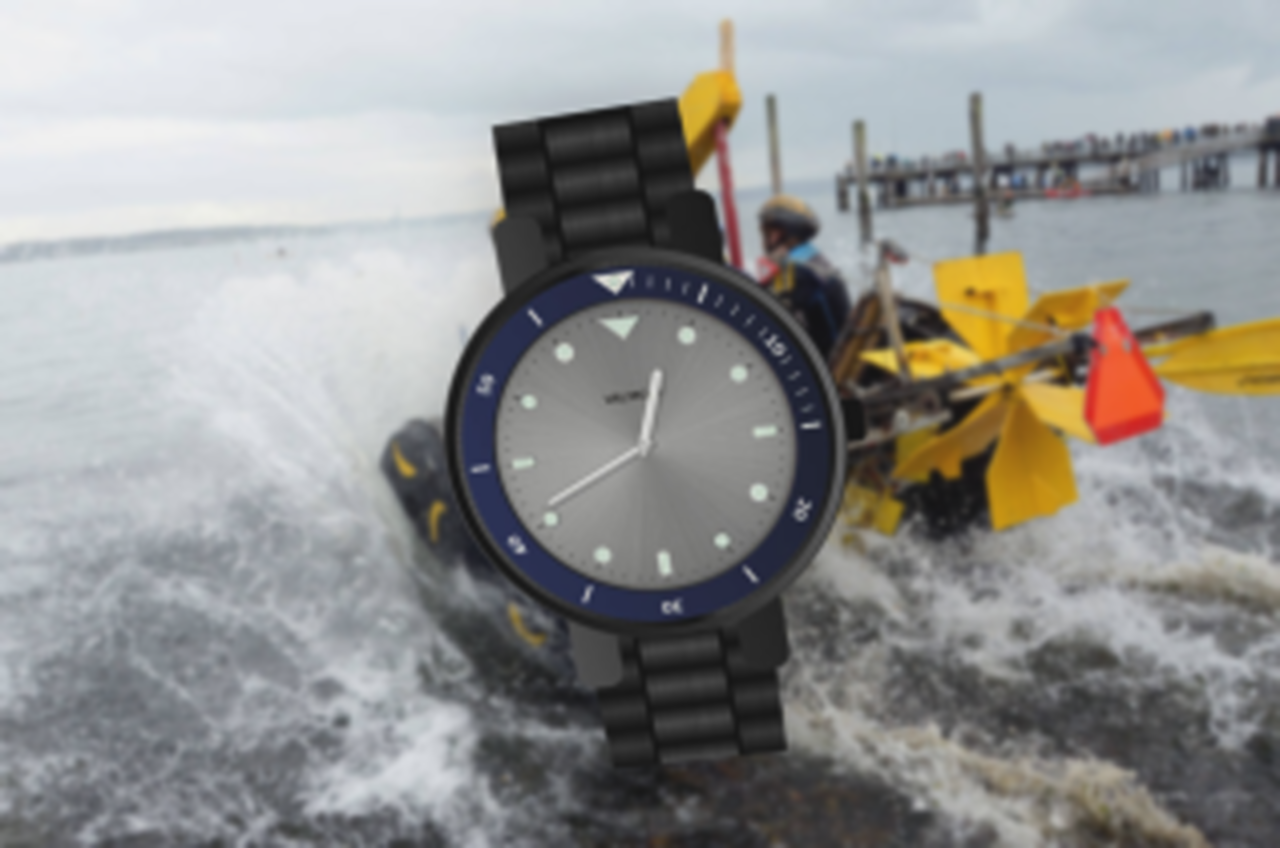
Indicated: 12,41
